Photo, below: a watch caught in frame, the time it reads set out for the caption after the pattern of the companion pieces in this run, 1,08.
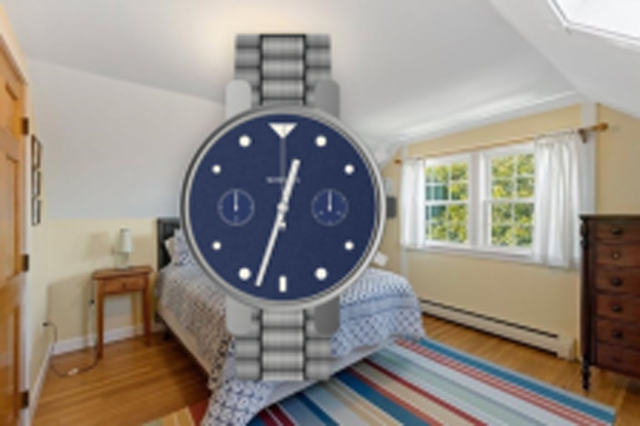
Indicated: 12,33
